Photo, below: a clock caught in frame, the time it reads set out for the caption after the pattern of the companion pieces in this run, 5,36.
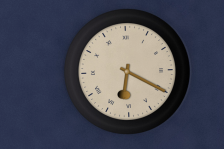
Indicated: 6,20
